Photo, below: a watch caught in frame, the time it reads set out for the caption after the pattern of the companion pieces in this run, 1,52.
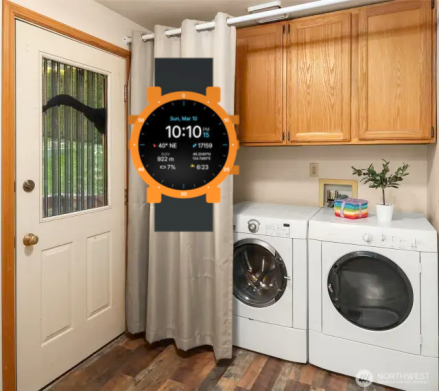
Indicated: 10,10
